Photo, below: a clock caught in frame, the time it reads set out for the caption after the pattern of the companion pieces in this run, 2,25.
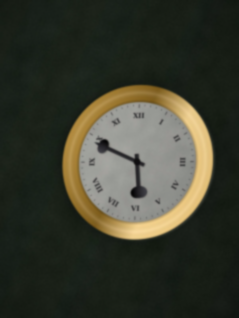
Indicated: 5,49
